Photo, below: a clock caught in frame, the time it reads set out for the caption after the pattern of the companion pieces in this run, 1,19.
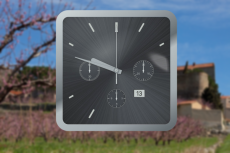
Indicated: 9,48
